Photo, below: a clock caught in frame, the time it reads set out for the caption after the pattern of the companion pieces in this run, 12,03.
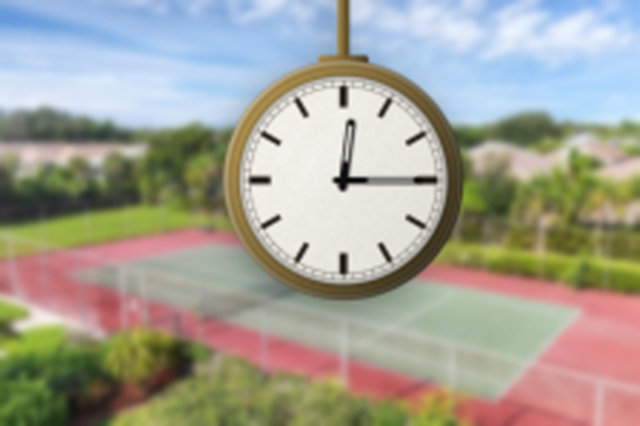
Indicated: 12,15
